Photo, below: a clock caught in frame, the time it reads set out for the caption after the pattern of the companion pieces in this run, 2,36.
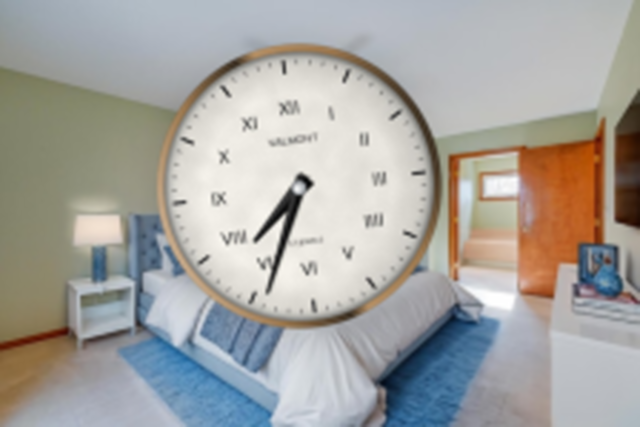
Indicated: 7,34
